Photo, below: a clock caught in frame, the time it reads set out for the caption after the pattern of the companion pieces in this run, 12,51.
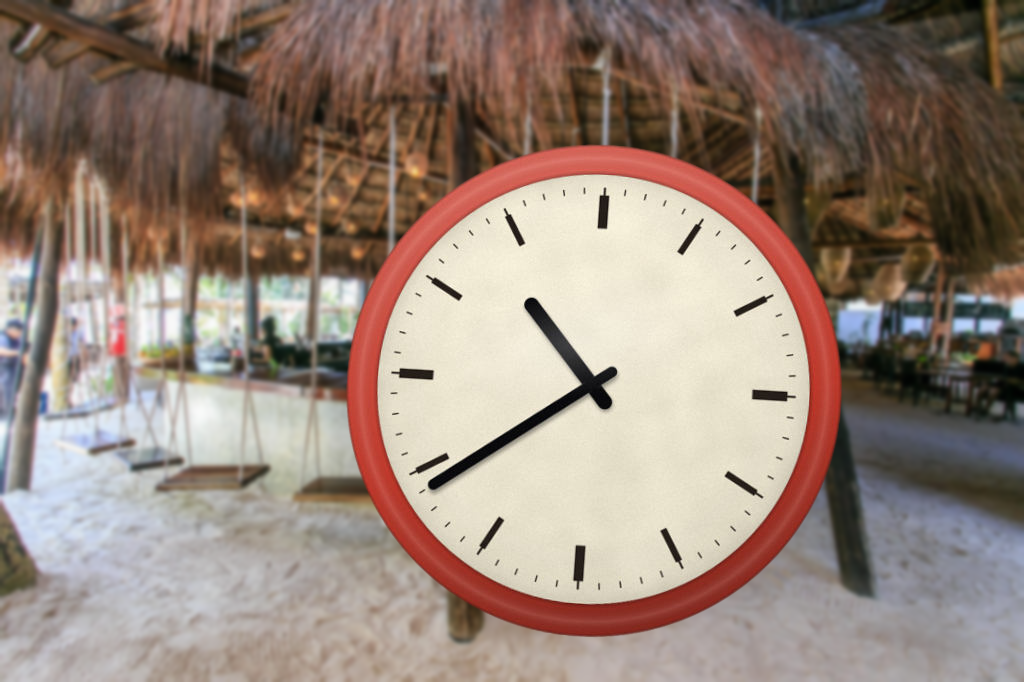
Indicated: 10,39
